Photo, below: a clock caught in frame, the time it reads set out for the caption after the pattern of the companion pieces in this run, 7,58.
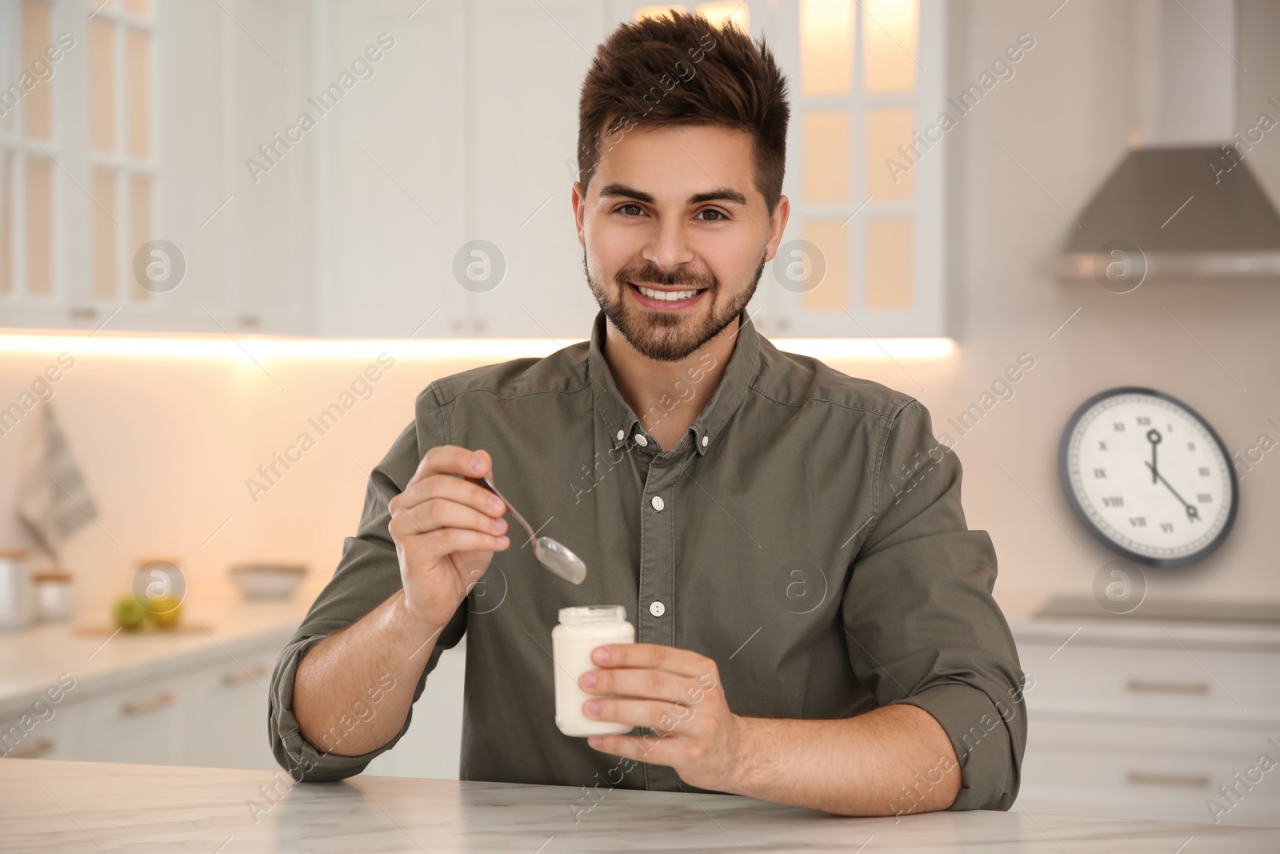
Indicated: 12,24
